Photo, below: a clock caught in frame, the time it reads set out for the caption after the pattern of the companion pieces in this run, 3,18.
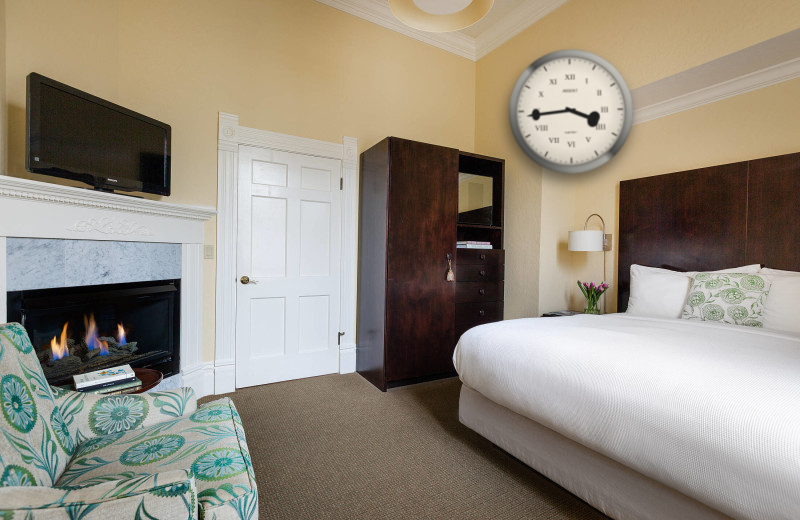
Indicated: 3,44
